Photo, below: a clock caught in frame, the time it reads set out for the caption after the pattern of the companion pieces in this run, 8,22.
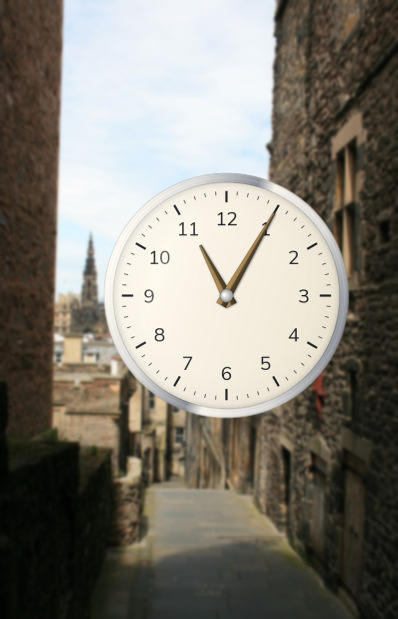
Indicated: 11,05
